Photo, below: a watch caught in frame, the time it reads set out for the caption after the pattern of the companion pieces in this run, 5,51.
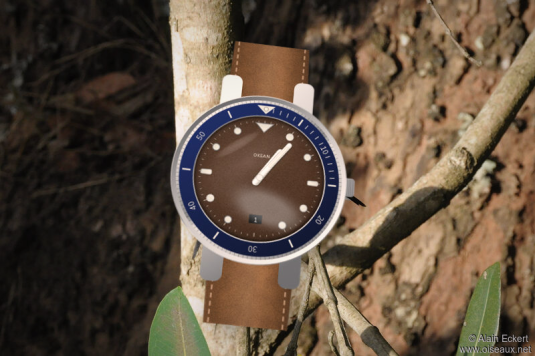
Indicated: 1,06
